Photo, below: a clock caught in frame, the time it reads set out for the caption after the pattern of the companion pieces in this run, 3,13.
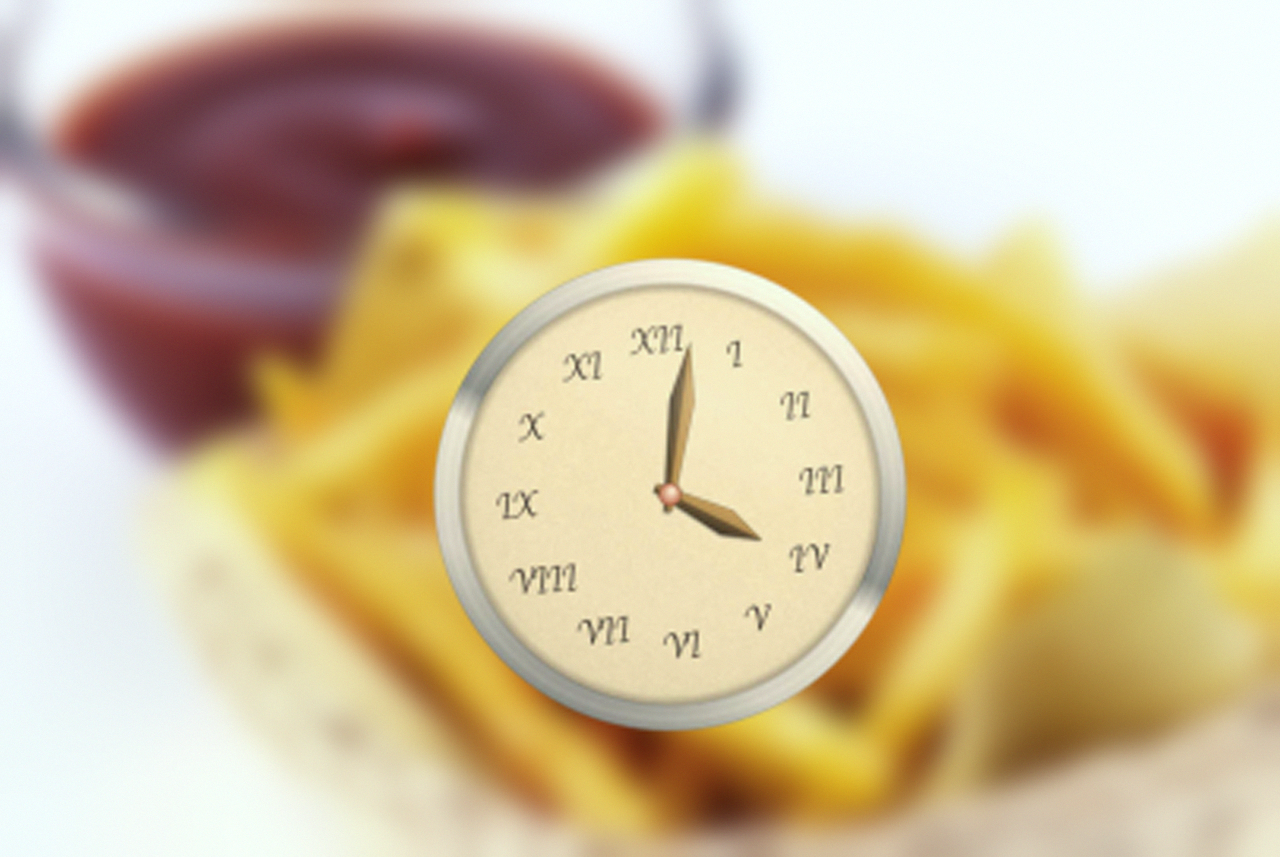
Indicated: 4,02
